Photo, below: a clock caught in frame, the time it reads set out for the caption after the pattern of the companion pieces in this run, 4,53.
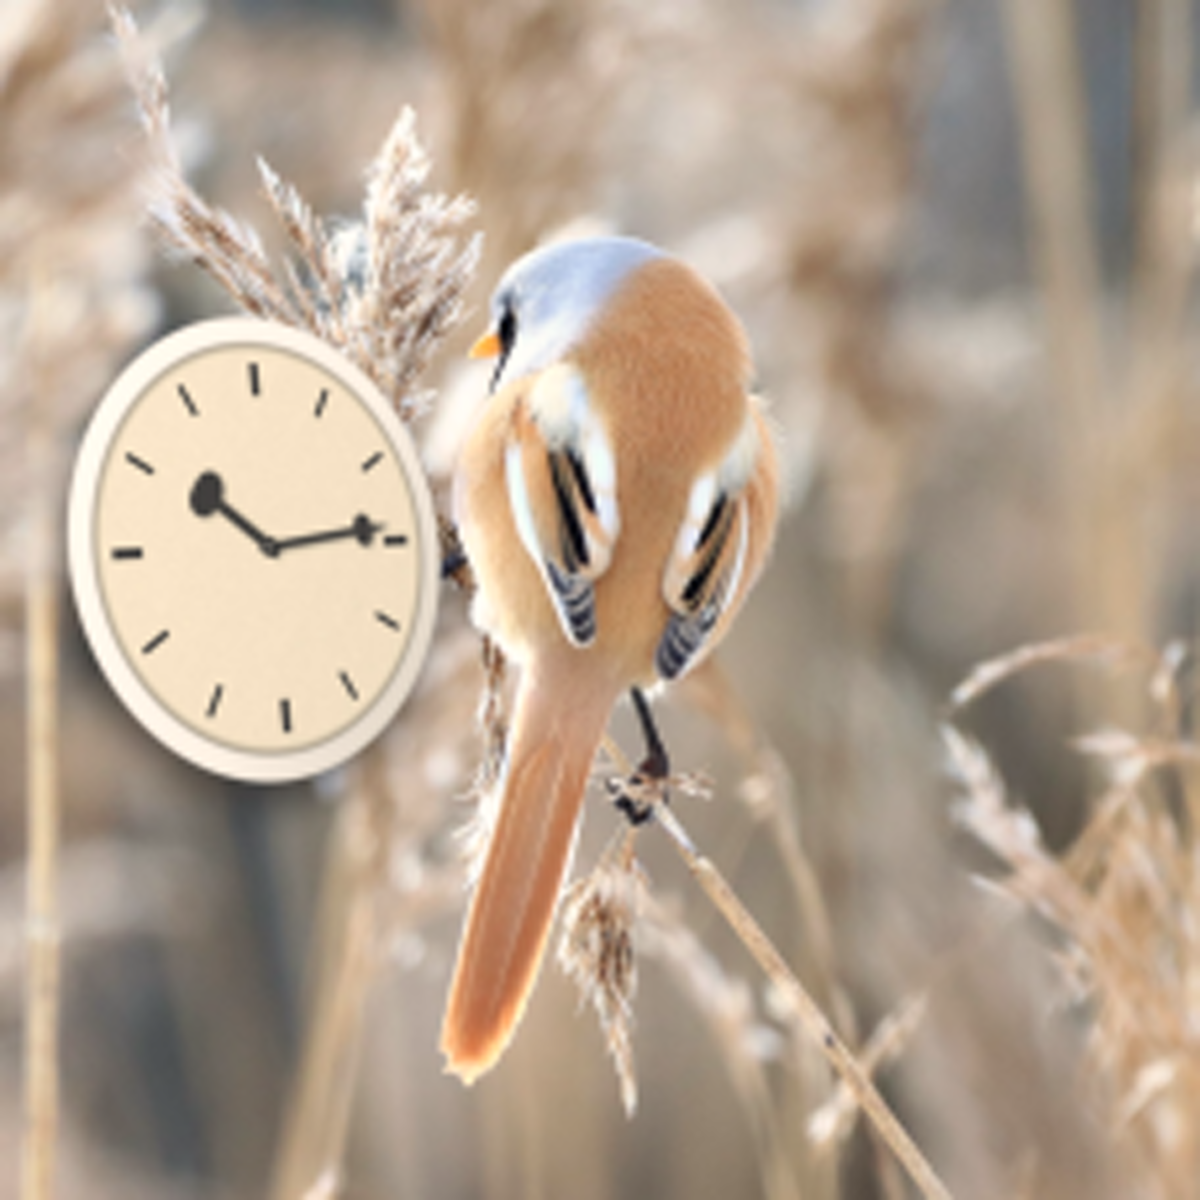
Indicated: 10,14
